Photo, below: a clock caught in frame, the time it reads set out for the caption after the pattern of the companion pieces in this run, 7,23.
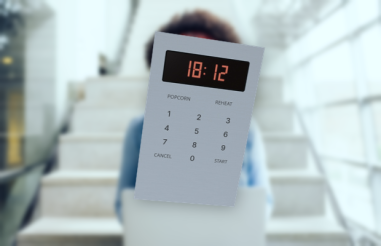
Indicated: 18,12
